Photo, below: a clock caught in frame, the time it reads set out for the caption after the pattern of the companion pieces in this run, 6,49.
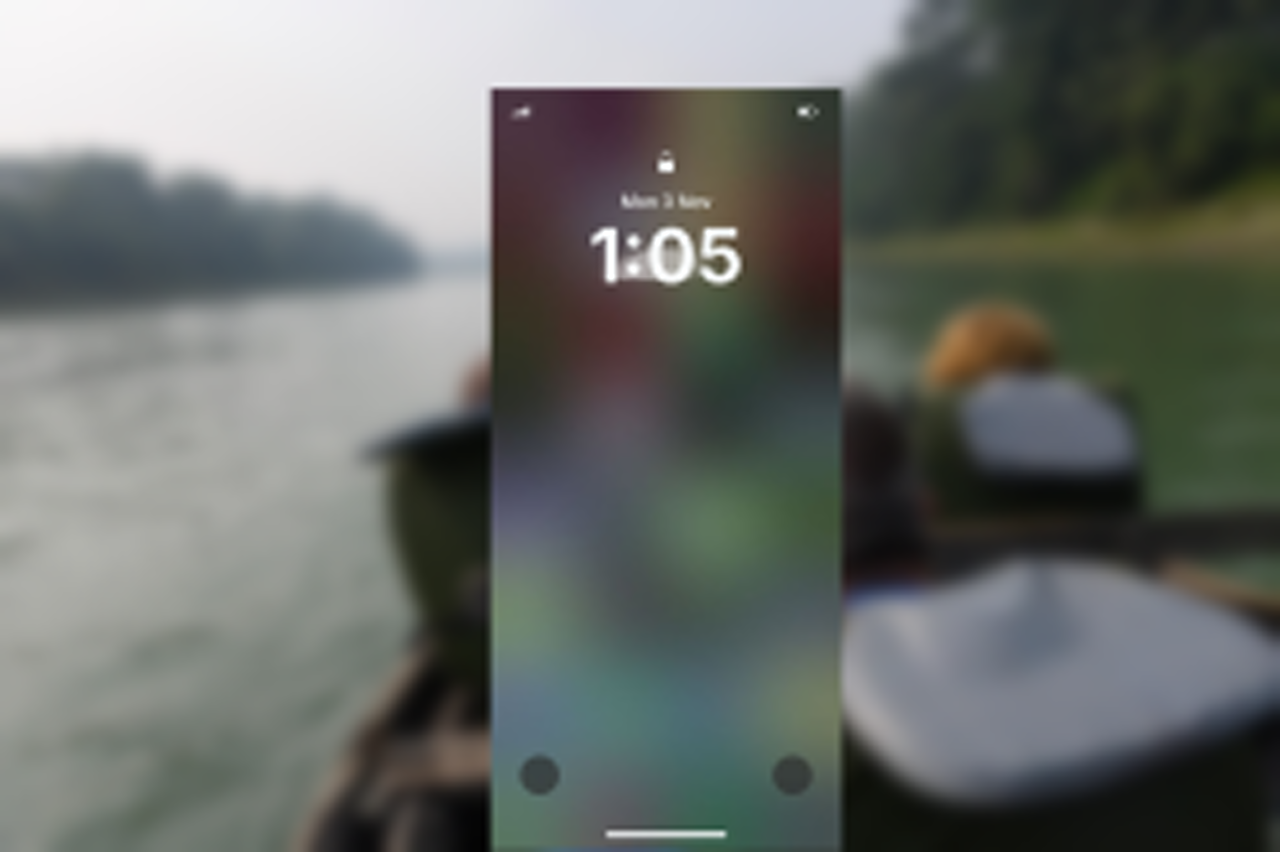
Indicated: 1,05
